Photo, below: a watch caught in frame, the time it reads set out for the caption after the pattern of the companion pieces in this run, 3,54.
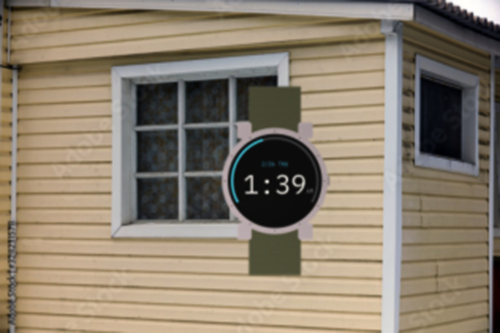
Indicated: 1,39
